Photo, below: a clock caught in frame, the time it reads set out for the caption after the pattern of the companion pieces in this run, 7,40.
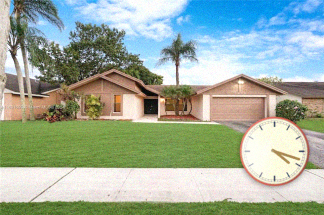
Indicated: 4,18
